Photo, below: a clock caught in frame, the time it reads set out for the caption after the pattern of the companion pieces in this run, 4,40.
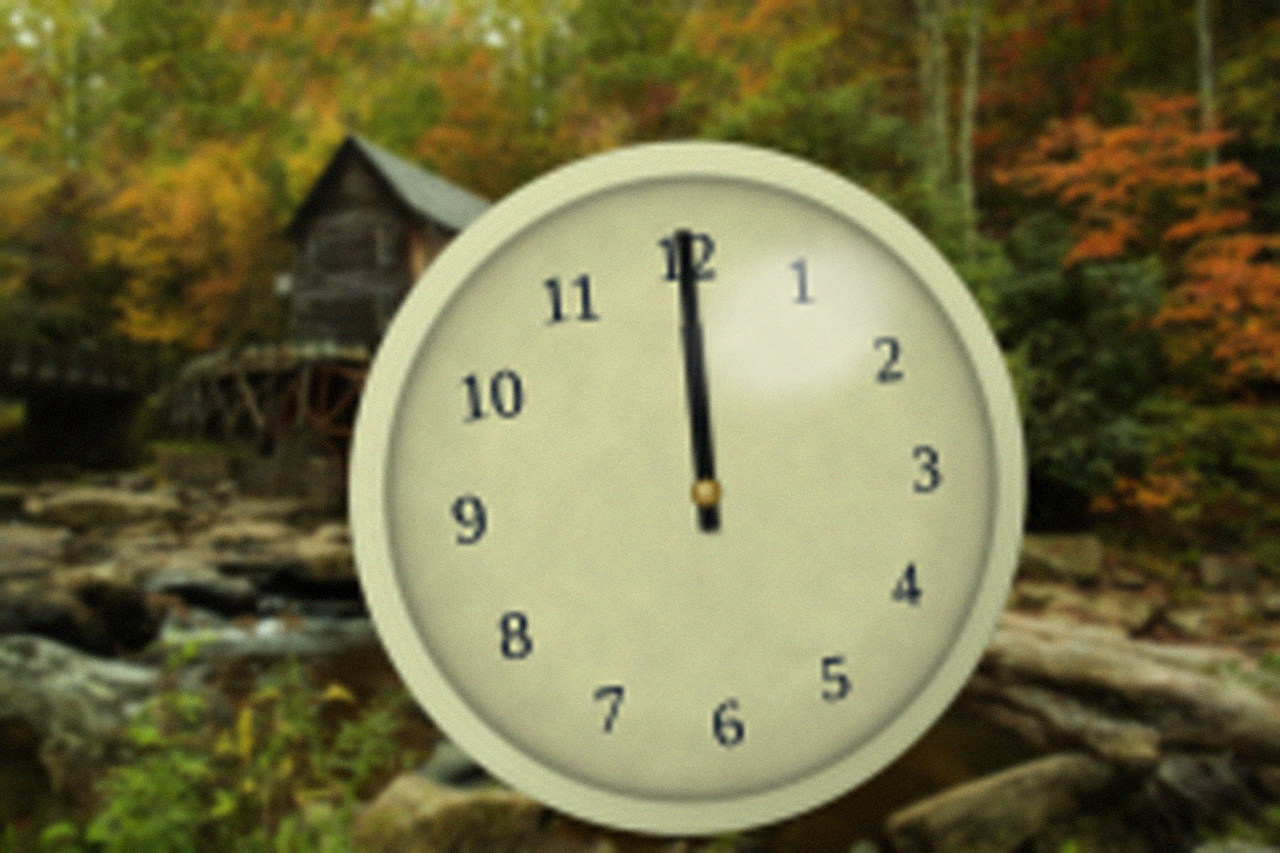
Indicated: 12,00
